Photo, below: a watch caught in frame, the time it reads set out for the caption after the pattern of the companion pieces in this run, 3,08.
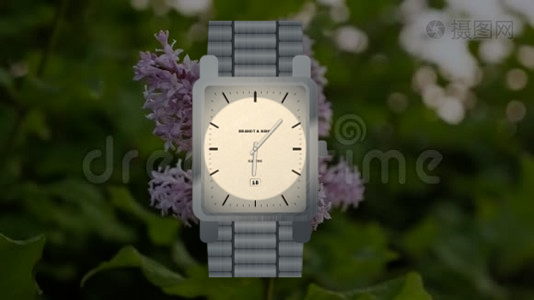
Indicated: 6,07
